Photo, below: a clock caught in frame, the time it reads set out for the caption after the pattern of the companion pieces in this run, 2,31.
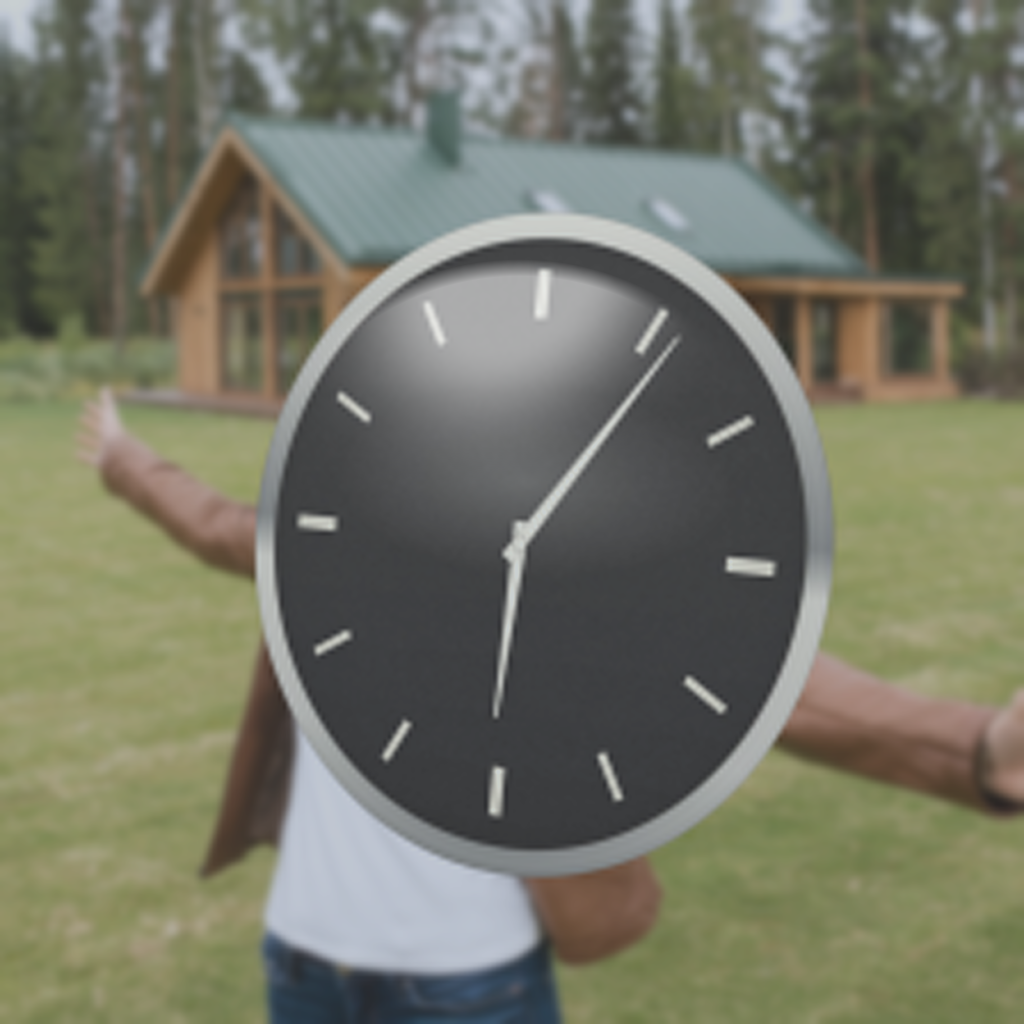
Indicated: 6,06
